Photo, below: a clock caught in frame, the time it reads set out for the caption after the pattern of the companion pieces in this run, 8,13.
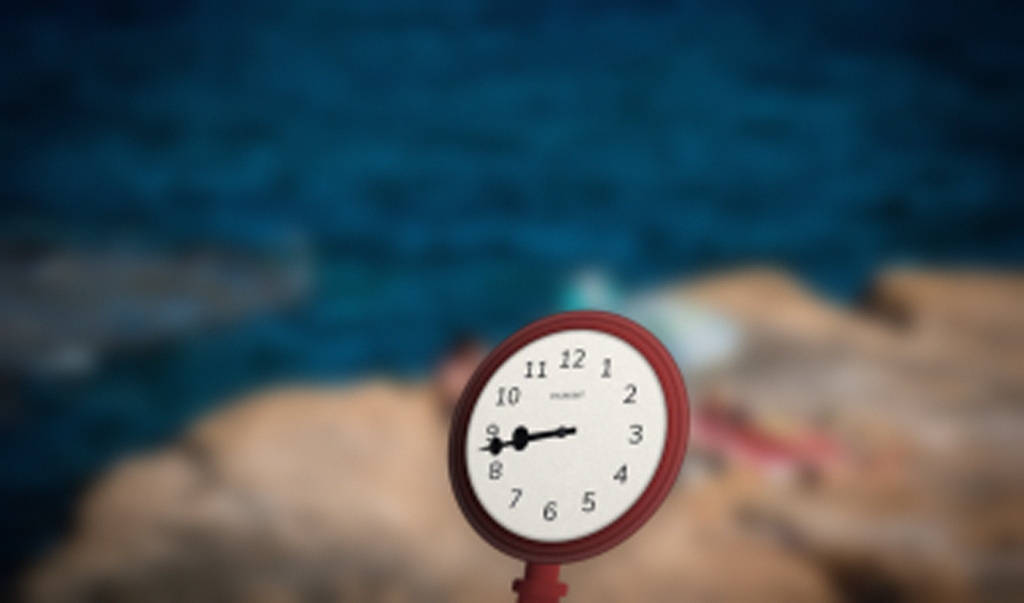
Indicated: 8,43
